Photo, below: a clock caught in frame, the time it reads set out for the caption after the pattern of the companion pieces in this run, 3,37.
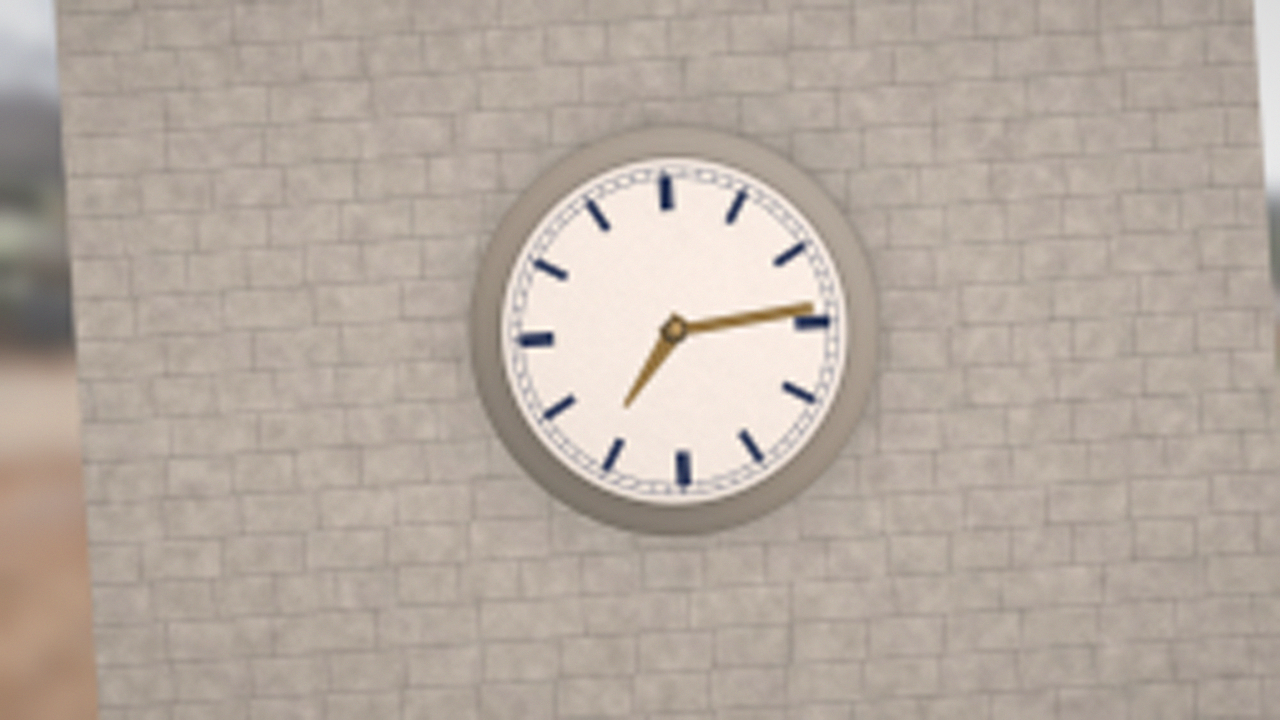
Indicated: 7,14
